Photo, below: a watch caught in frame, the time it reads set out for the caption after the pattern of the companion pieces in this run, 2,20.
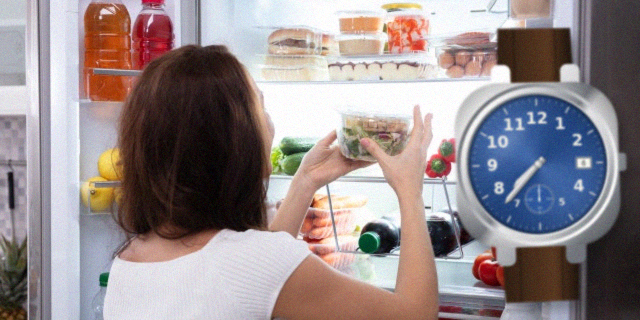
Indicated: 7,37
